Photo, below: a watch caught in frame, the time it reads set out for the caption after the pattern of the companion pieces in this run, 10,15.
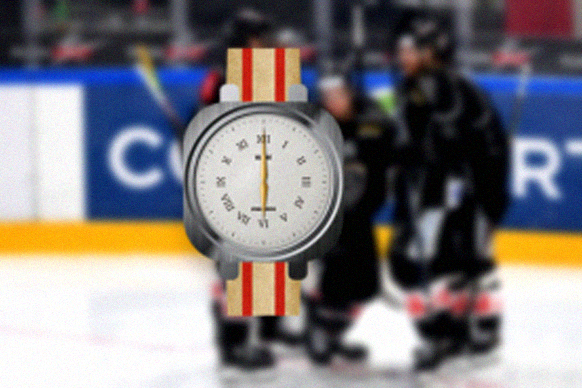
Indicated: 6,00
